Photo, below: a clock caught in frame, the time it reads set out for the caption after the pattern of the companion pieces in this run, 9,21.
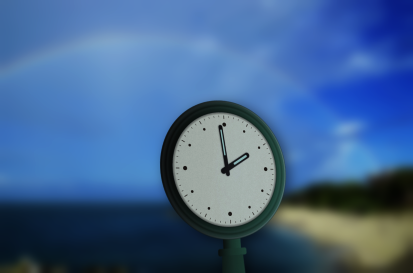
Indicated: 1,59
